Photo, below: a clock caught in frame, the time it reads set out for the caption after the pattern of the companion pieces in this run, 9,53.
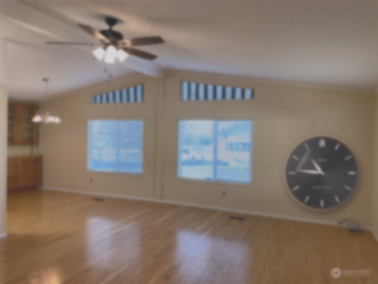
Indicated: 10,46
